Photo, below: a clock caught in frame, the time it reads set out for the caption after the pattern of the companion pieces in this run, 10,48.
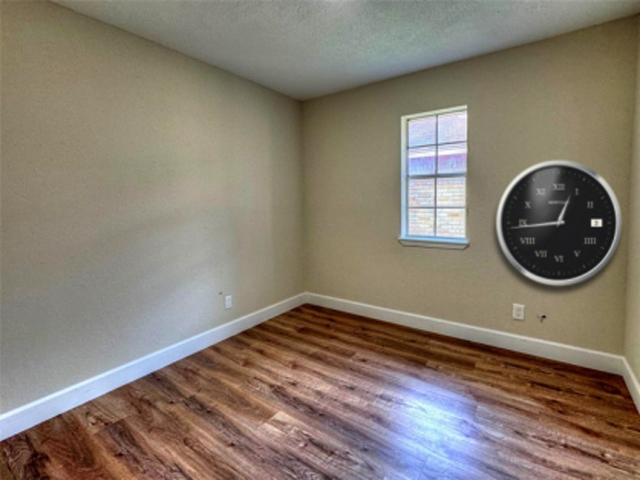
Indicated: 12,44
